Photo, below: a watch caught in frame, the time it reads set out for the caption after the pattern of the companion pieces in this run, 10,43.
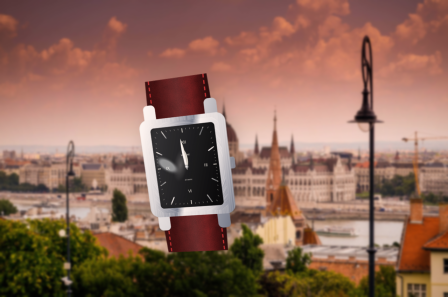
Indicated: 11,59
